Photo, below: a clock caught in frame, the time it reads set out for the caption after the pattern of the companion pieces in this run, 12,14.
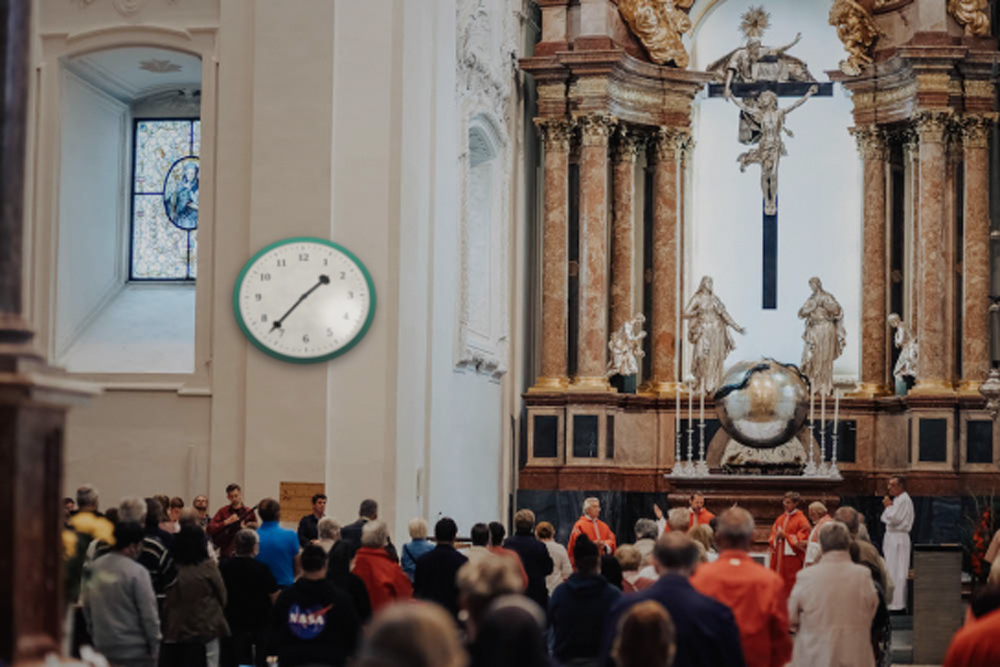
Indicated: 1,37
